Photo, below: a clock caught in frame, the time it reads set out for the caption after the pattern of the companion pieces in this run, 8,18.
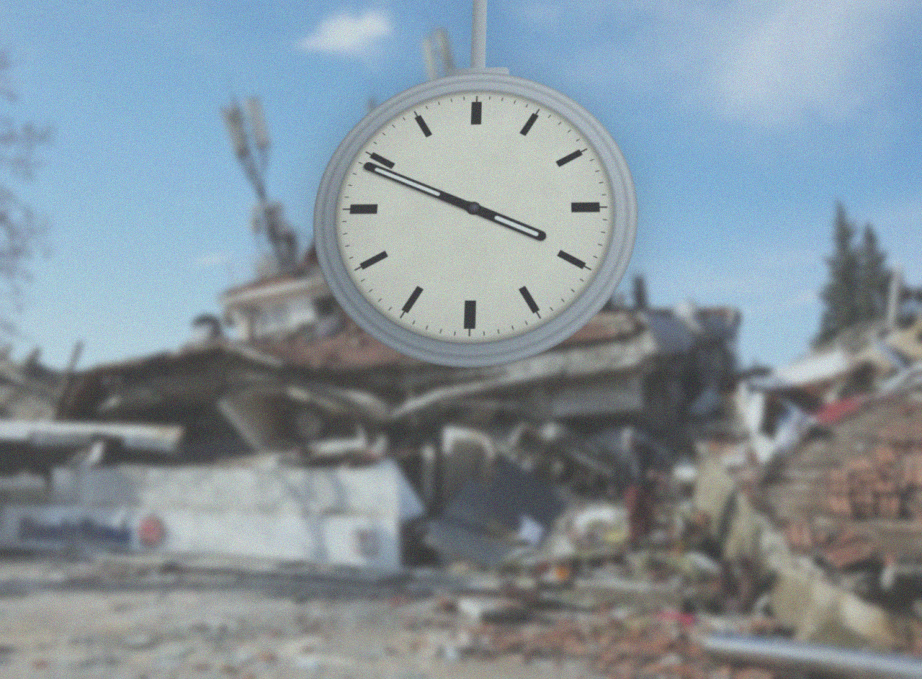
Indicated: 3,49
